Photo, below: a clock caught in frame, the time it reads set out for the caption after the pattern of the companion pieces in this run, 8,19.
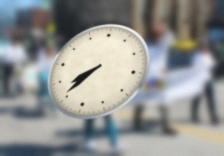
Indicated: 7,36
